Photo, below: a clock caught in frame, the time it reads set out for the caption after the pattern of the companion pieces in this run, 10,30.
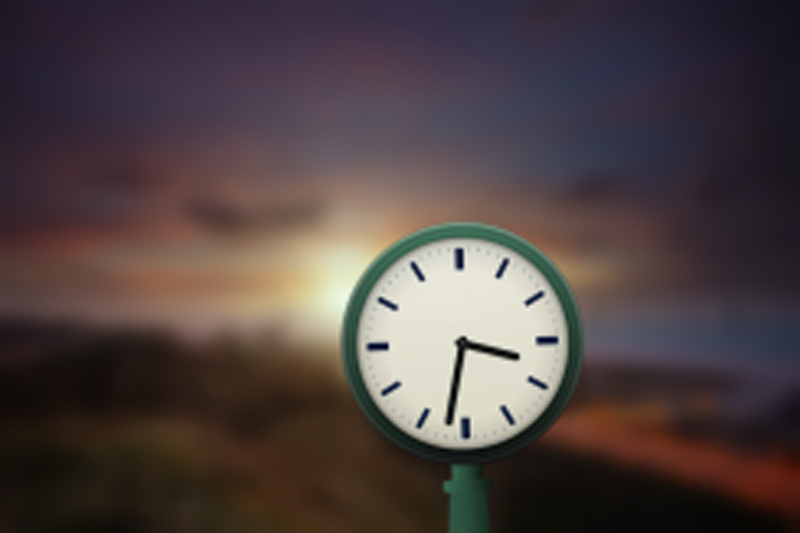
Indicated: 3,32
